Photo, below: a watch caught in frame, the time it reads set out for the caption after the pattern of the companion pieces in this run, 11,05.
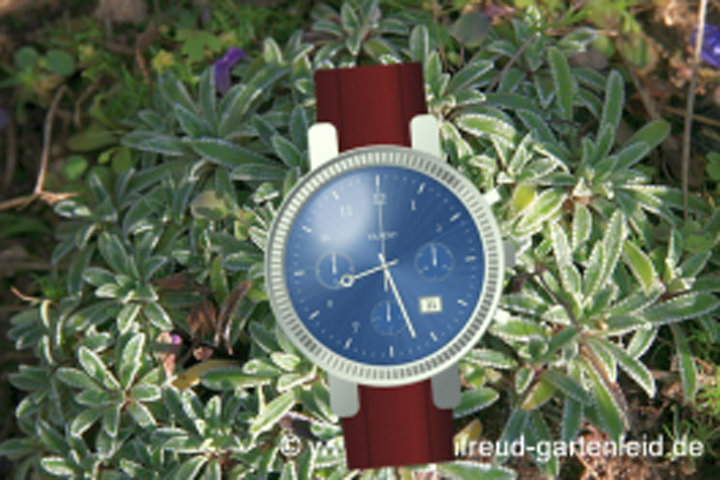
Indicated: 8,27
